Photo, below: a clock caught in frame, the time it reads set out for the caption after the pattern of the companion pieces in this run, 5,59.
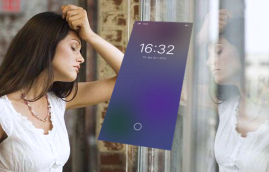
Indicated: 16,32
